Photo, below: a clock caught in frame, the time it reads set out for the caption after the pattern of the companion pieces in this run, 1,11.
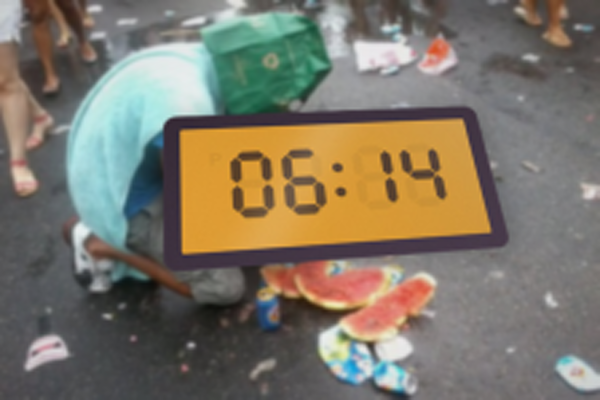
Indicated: 6,14
